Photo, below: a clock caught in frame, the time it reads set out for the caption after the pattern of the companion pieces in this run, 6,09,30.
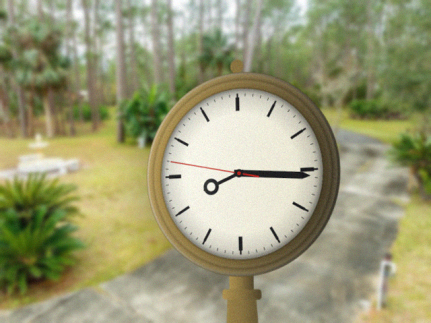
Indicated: 8,15,47
